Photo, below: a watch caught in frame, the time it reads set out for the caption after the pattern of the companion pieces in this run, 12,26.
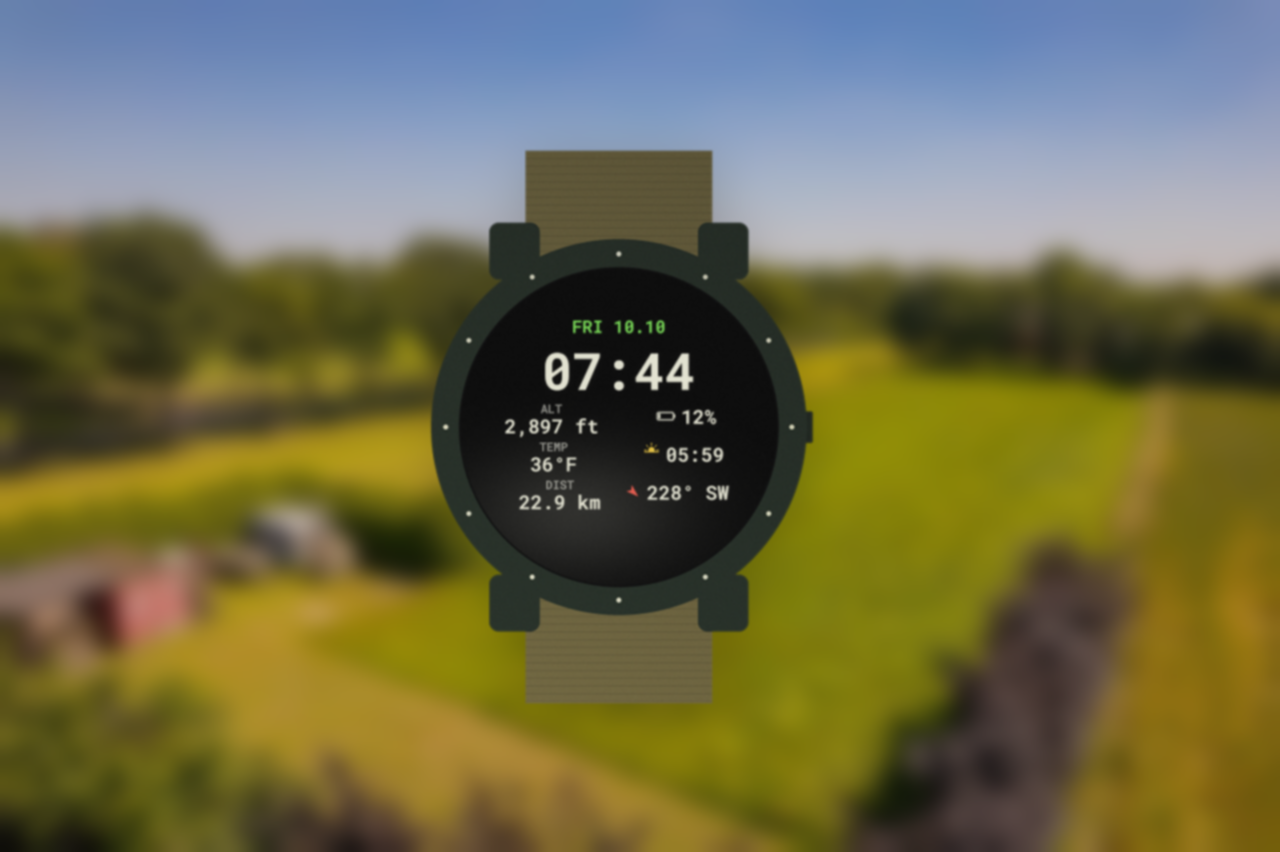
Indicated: 7,44
